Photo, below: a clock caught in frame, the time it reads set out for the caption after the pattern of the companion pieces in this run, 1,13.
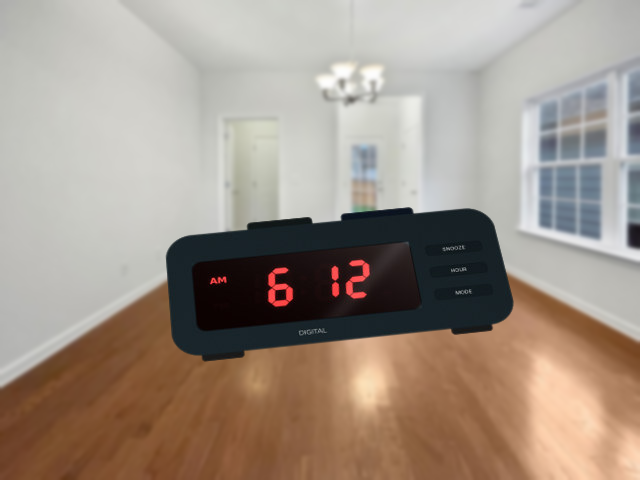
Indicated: 6,12
